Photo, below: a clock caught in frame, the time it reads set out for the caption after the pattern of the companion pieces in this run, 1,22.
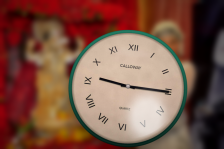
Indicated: 9,15
